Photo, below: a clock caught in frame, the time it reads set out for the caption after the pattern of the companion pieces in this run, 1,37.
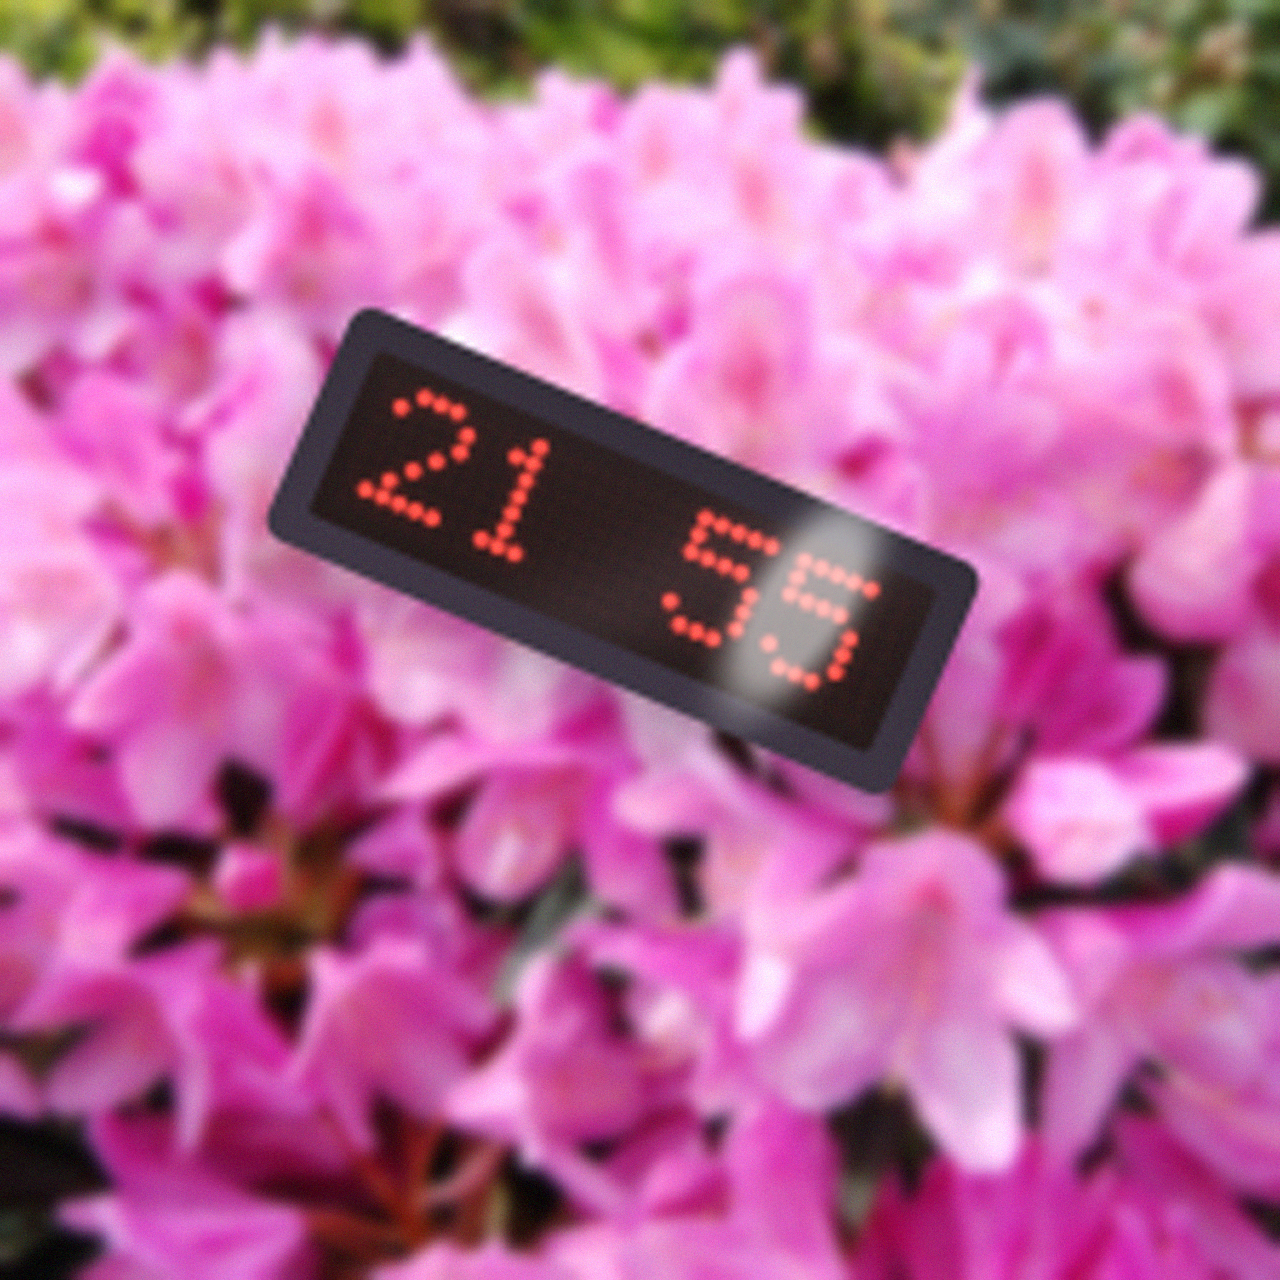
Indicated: 21,55
